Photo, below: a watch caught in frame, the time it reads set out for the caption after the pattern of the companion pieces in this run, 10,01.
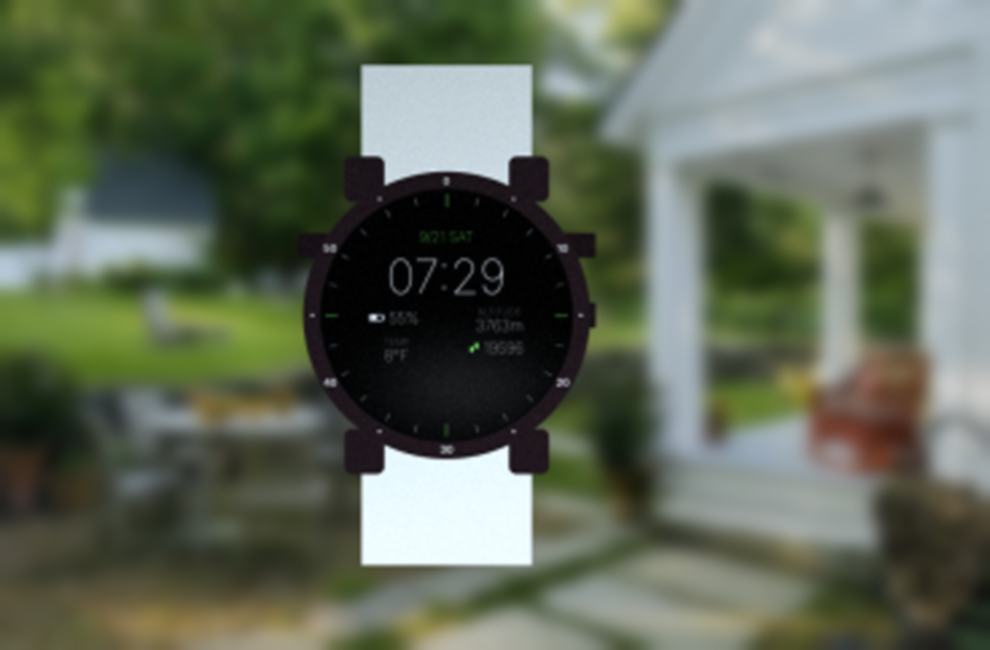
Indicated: 7,29
